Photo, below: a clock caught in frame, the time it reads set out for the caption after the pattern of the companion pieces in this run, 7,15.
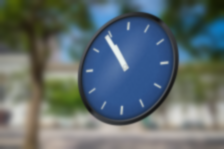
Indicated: 10,54
